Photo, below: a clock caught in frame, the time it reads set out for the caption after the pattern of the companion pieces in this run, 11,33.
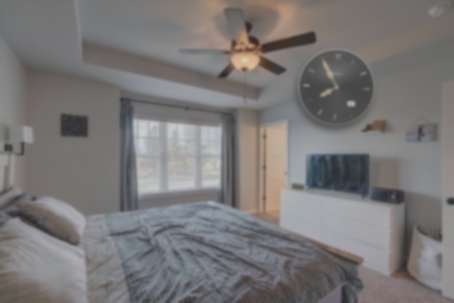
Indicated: 7,55
